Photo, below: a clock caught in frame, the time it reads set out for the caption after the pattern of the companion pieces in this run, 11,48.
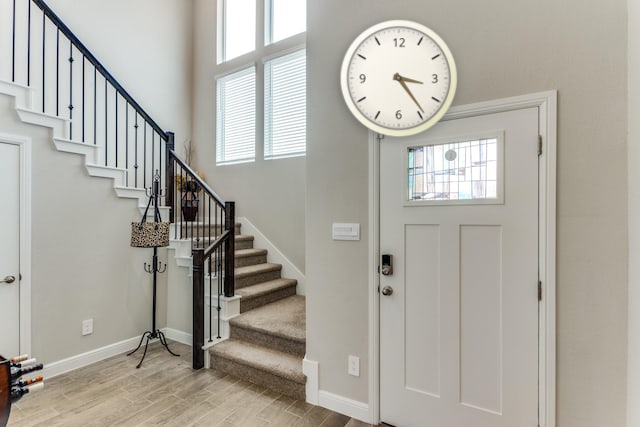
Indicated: 3,24
